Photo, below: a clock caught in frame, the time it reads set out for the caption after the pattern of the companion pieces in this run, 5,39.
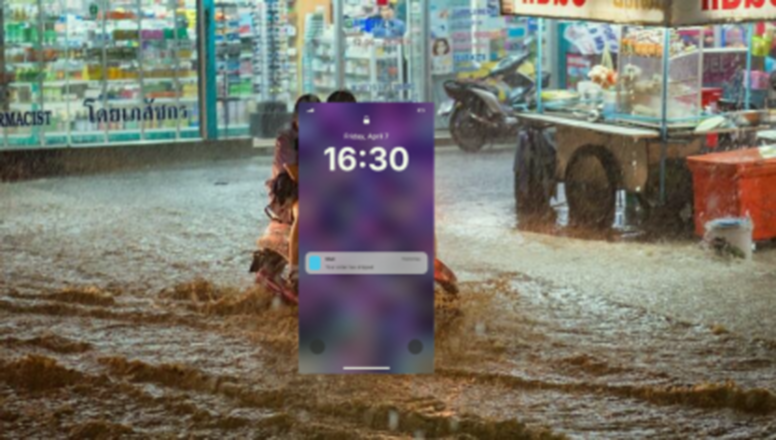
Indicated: 16,30
